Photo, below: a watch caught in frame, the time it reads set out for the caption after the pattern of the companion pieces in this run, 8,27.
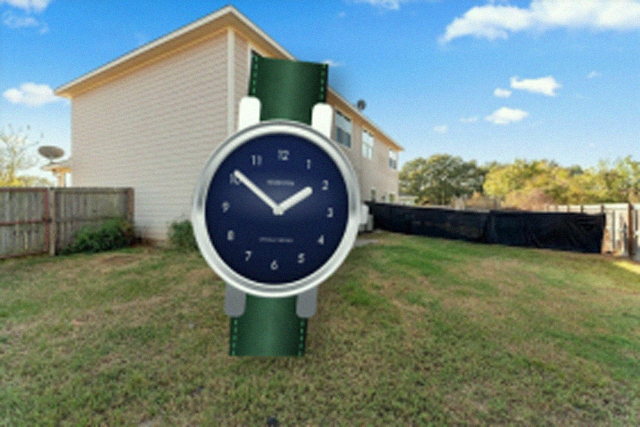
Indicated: 1,51
